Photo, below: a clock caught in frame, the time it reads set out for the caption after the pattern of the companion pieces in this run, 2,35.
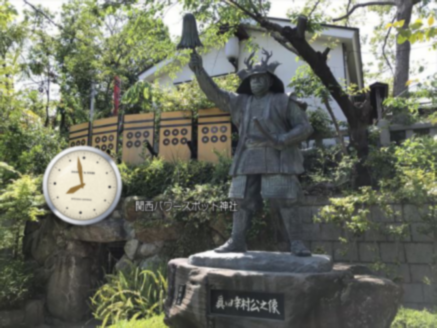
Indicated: 7,58
